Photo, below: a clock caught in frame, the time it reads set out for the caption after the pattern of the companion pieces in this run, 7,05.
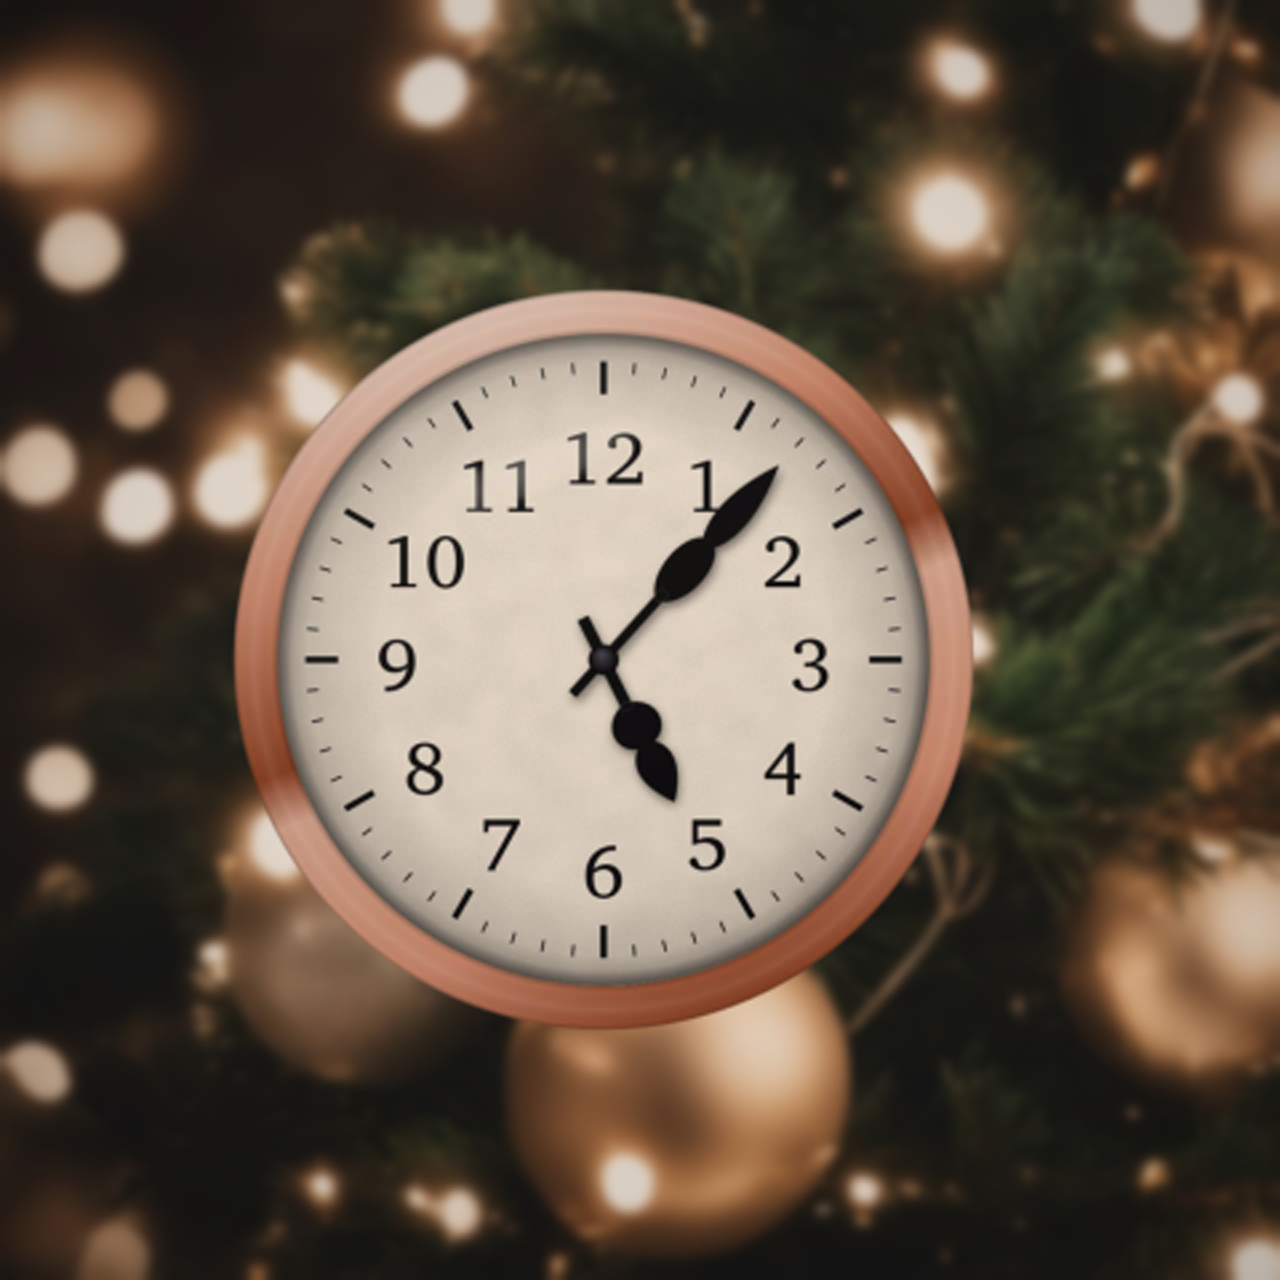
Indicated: 5,07
